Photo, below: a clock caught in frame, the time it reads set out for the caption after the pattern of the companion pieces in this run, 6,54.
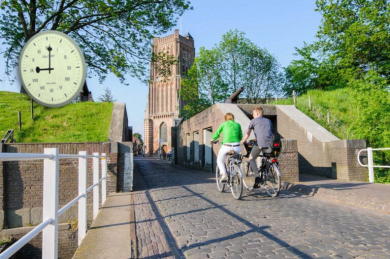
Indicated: 9,01
